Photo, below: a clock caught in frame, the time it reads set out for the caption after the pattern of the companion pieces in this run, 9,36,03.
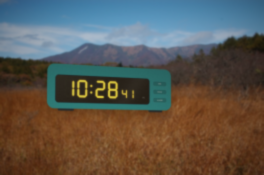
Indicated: 10,28,41
